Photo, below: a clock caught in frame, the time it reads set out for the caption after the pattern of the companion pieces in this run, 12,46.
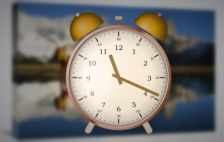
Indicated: 11,19
